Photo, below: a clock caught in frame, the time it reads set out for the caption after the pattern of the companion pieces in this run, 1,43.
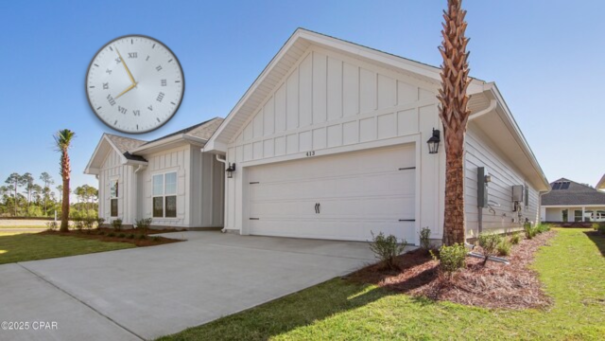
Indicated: 7,56
